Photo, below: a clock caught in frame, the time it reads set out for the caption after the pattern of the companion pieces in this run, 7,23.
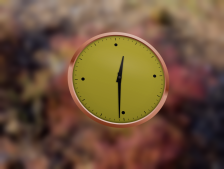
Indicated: 12,31
